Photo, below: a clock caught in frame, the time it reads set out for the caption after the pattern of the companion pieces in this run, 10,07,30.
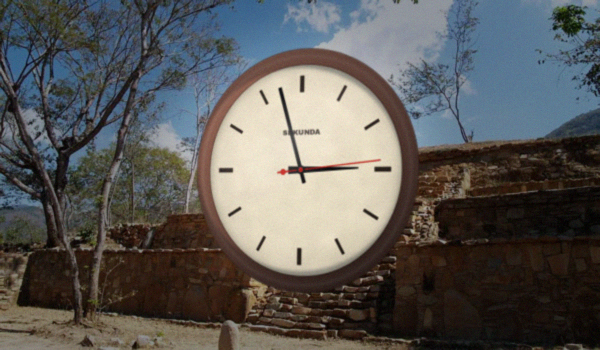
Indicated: 2,57,14
